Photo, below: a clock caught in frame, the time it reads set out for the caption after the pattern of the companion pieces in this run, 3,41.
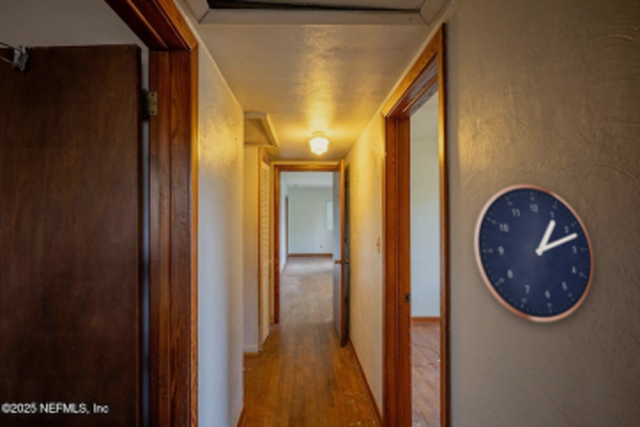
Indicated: 1,12
